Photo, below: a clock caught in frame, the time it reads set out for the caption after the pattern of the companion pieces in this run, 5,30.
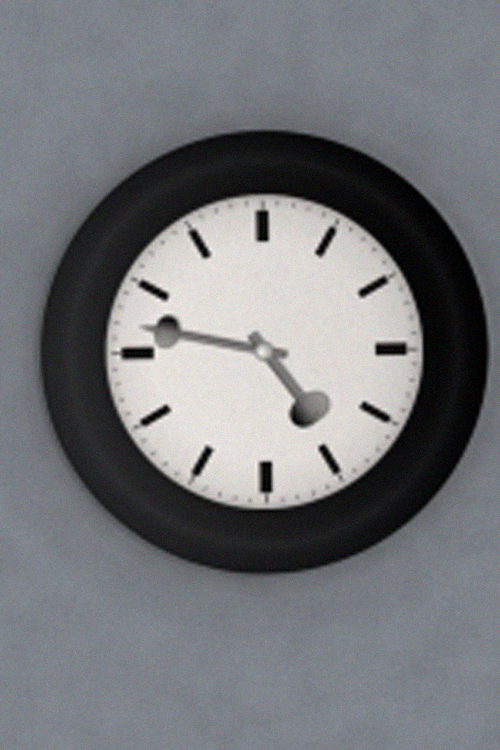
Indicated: 4,47
